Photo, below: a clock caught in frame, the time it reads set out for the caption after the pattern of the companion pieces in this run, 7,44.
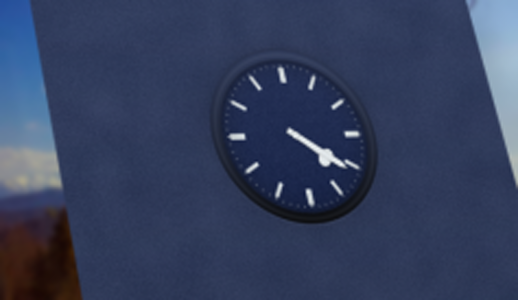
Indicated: 4,21
